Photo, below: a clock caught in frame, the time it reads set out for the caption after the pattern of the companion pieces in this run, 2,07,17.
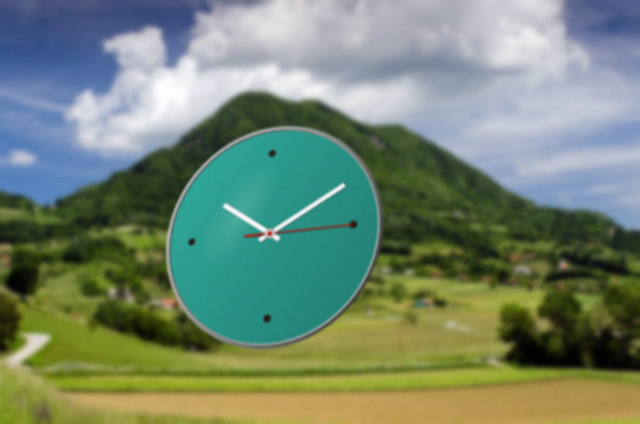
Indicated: 10,10,15
